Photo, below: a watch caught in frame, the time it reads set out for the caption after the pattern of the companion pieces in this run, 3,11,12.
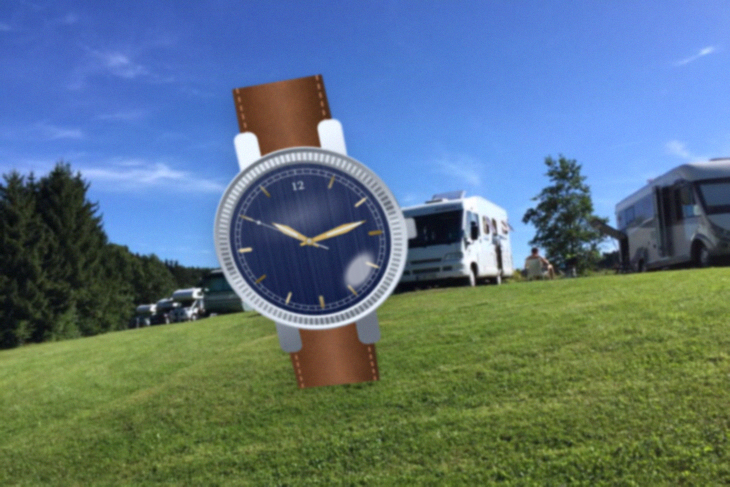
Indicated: 10,12,50
